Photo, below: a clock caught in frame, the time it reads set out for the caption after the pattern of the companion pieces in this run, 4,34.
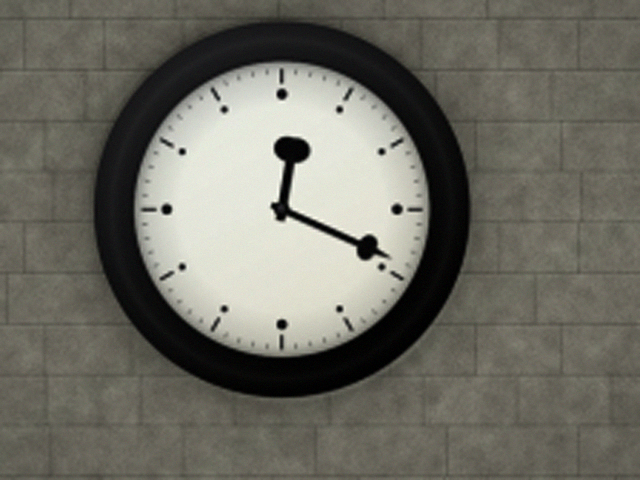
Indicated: 12,19
